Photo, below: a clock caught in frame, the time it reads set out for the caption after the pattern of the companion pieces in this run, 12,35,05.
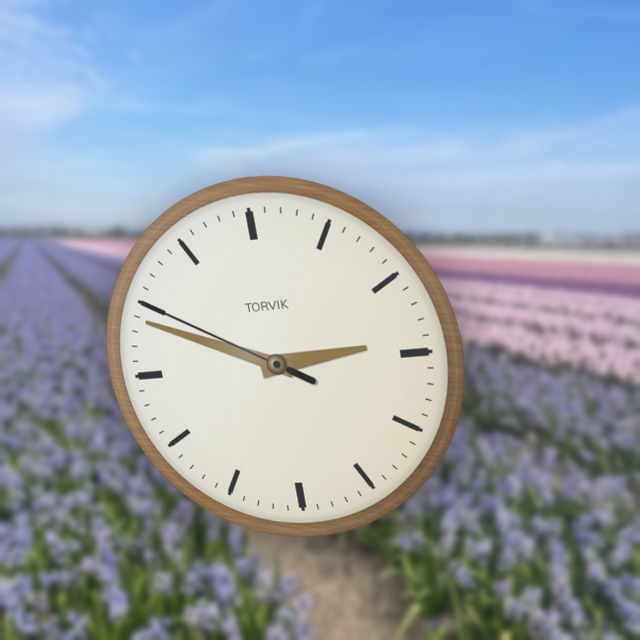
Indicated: 2,48,50
